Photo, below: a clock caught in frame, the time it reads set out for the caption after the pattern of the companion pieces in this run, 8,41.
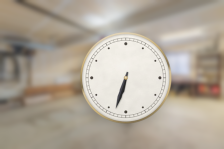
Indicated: 6,33
